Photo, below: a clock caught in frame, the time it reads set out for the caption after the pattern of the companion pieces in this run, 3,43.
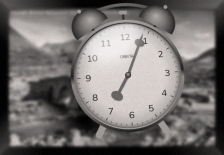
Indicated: 7,04
